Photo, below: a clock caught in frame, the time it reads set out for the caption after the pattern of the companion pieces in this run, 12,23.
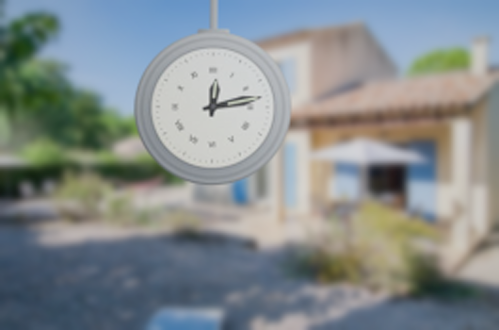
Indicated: 12,13
